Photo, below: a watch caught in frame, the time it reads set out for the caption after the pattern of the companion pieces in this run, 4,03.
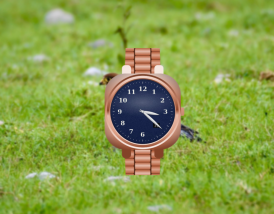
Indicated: 3,22
